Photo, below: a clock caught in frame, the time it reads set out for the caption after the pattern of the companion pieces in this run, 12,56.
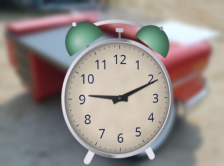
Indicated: 9,11
